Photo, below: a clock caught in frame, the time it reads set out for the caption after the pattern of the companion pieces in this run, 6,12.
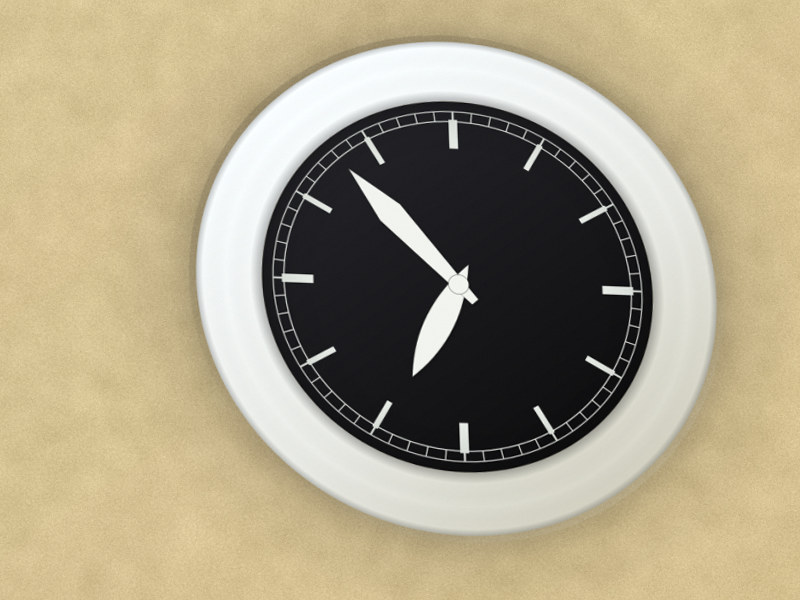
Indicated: 6,53
